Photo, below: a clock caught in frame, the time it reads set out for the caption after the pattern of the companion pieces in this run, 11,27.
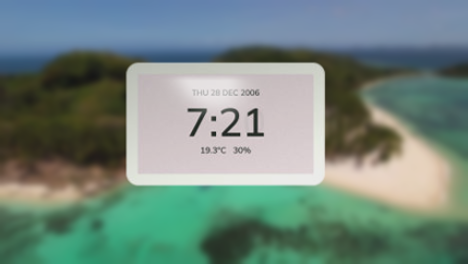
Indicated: 7,21
